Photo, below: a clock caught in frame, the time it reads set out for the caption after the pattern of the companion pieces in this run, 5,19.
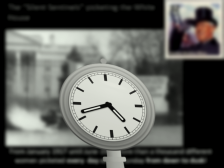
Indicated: 4,42
